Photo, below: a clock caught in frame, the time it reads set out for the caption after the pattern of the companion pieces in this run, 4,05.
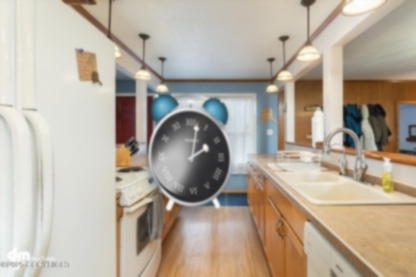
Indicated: 2,02
